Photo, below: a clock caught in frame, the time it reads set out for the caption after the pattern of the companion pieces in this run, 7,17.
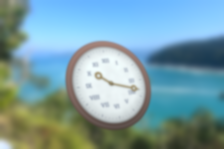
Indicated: 10,18
